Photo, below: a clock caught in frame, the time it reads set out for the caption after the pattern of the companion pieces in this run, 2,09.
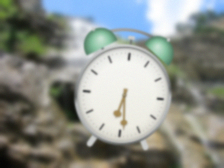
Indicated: 6,29
